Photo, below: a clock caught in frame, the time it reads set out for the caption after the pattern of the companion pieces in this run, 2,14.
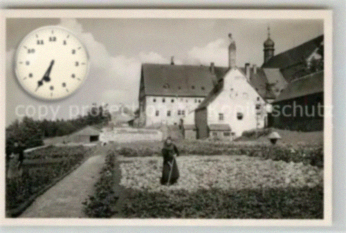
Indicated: 6,35
